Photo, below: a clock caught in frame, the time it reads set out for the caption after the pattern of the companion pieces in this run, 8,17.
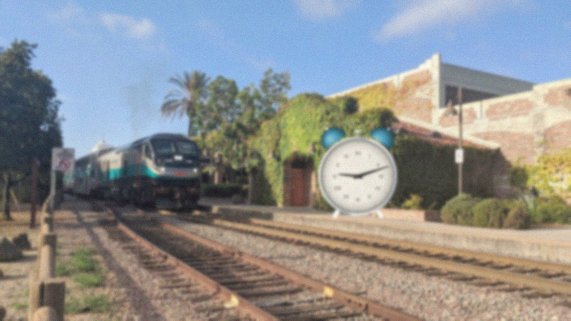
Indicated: 9,12
